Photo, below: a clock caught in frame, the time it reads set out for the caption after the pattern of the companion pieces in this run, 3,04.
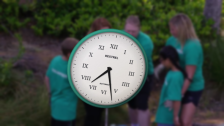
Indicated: 7,27
